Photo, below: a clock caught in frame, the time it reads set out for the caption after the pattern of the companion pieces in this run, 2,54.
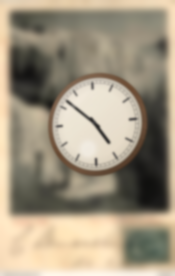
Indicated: 4,52
